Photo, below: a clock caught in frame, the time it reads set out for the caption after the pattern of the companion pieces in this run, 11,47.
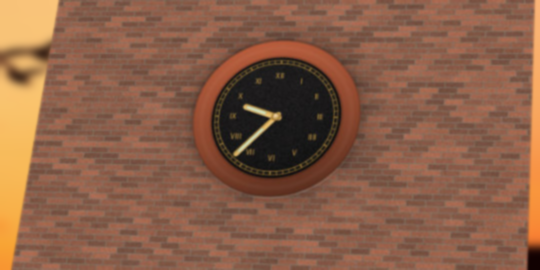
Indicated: 9,37
